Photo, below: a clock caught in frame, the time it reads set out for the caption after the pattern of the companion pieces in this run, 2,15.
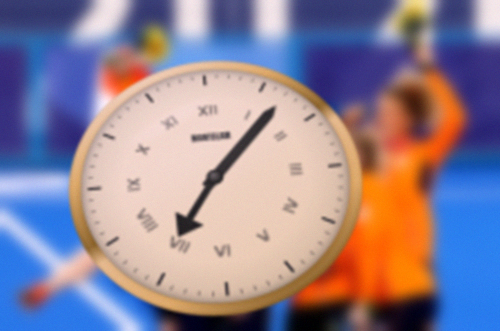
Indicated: 7,07
